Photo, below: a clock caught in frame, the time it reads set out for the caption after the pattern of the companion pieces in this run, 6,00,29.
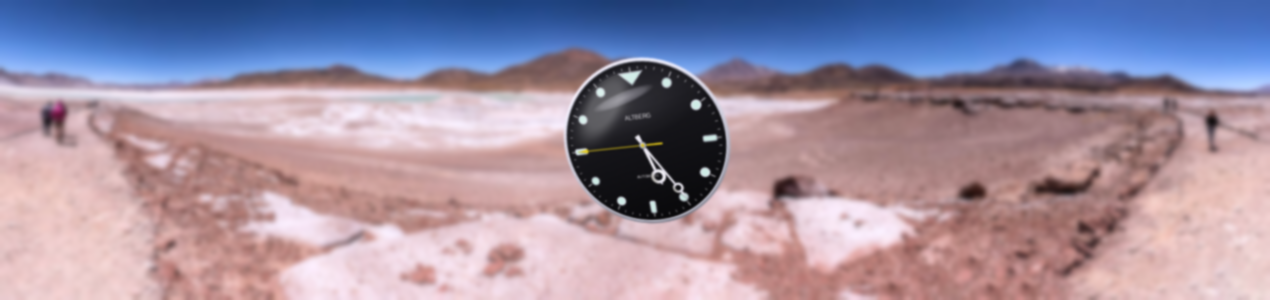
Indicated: 5,24,45
